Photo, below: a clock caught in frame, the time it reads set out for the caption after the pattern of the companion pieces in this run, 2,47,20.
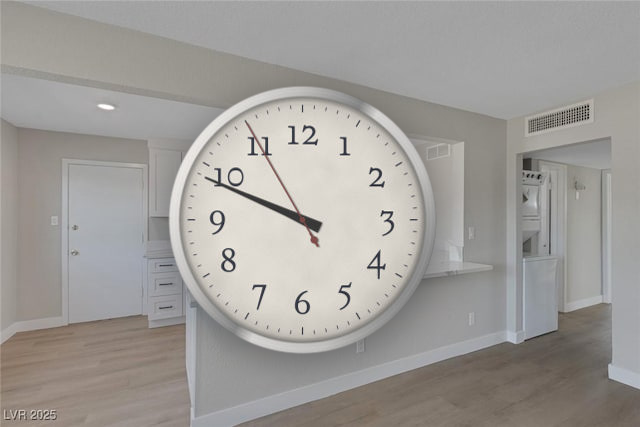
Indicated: 9,48,55
